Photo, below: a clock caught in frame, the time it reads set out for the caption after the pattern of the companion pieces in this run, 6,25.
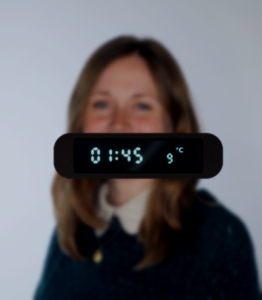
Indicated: 1,45
